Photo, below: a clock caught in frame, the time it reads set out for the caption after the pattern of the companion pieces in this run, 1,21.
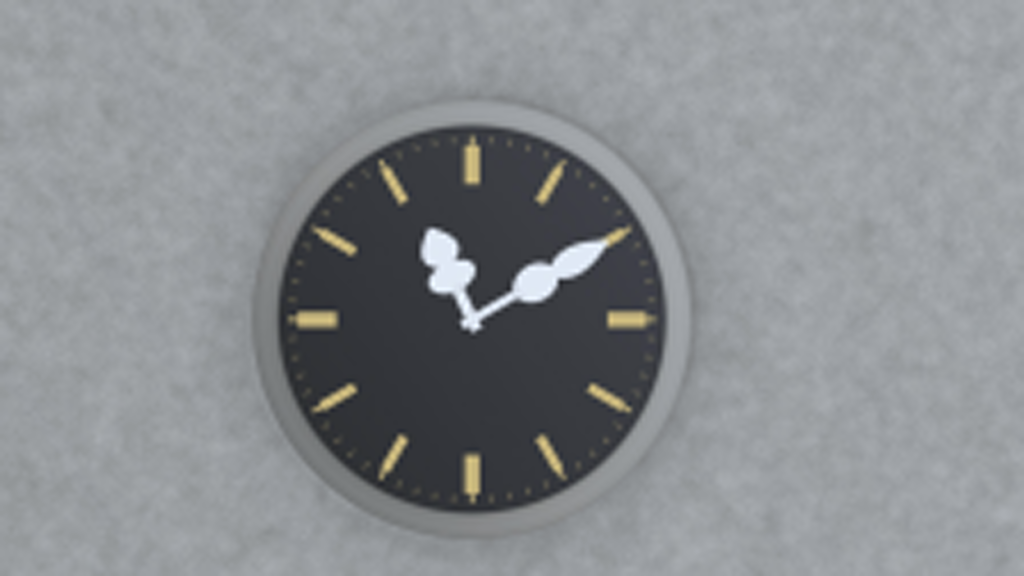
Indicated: 11,10
